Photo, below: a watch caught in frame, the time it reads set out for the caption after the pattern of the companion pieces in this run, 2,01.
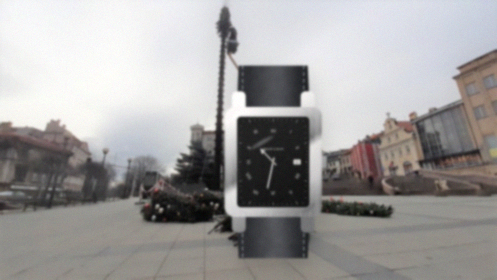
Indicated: 10,32
